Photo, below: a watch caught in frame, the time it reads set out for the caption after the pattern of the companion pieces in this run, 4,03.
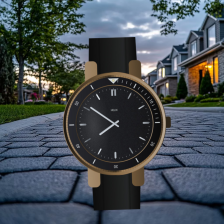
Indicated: 7,51
